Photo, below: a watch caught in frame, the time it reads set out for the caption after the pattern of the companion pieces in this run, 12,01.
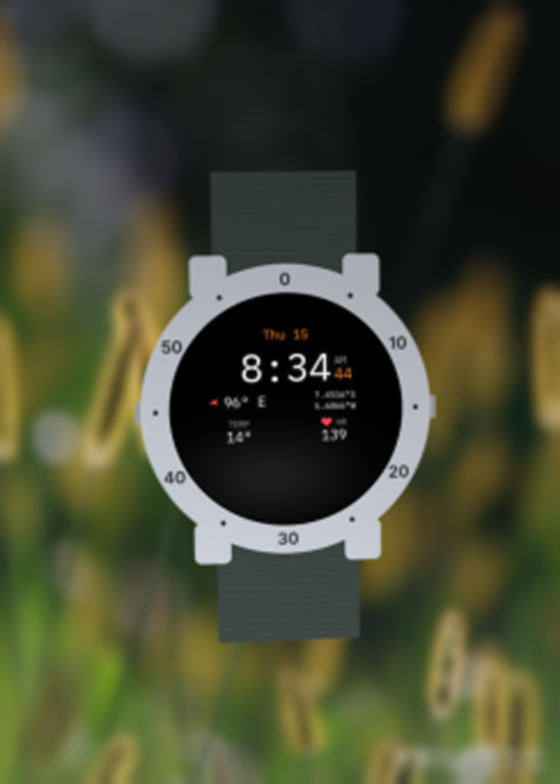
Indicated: 8,34
